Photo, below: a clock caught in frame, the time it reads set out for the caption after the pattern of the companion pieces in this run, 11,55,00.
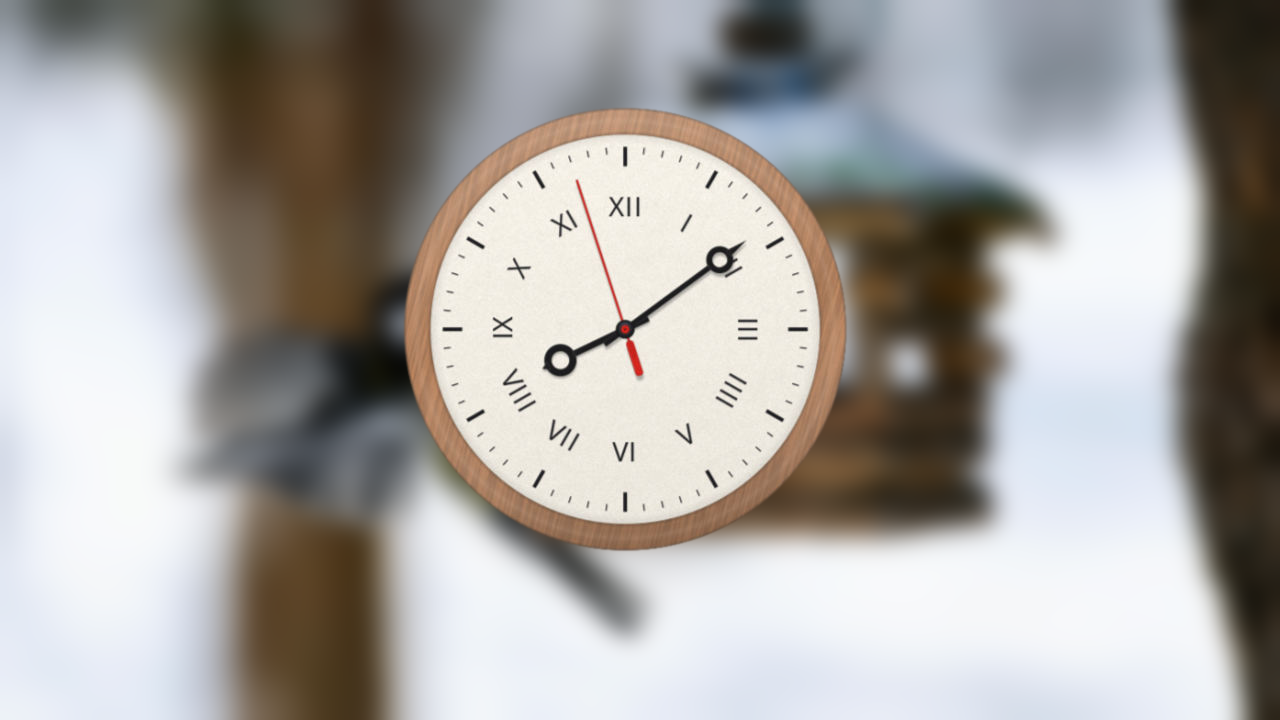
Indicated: 8,08,57
